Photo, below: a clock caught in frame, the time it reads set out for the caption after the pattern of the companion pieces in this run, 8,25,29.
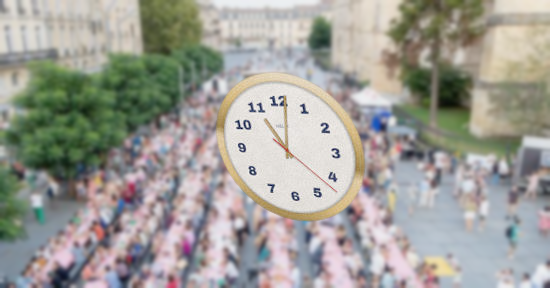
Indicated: 11,01,22
